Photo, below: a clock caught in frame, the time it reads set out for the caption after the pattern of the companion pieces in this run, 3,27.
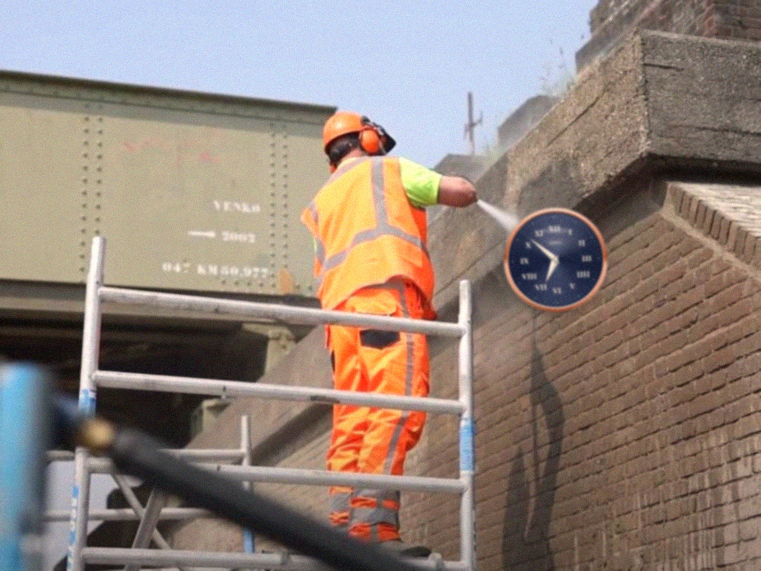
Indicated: 6,52
